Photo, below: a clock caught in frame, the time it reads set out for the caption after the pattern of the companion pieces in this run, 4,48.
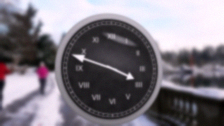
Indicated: 3,48
